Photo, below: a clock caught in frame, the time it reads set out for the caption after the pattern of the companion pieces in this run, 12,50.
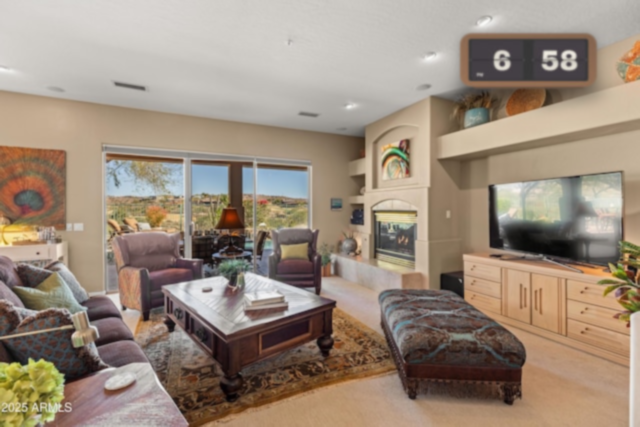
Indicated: 6,58
